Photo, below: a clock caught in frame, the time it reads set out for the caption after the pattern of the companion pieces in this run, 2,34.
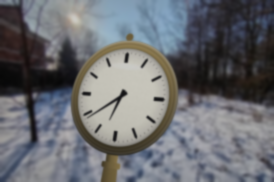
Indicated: 6,39
